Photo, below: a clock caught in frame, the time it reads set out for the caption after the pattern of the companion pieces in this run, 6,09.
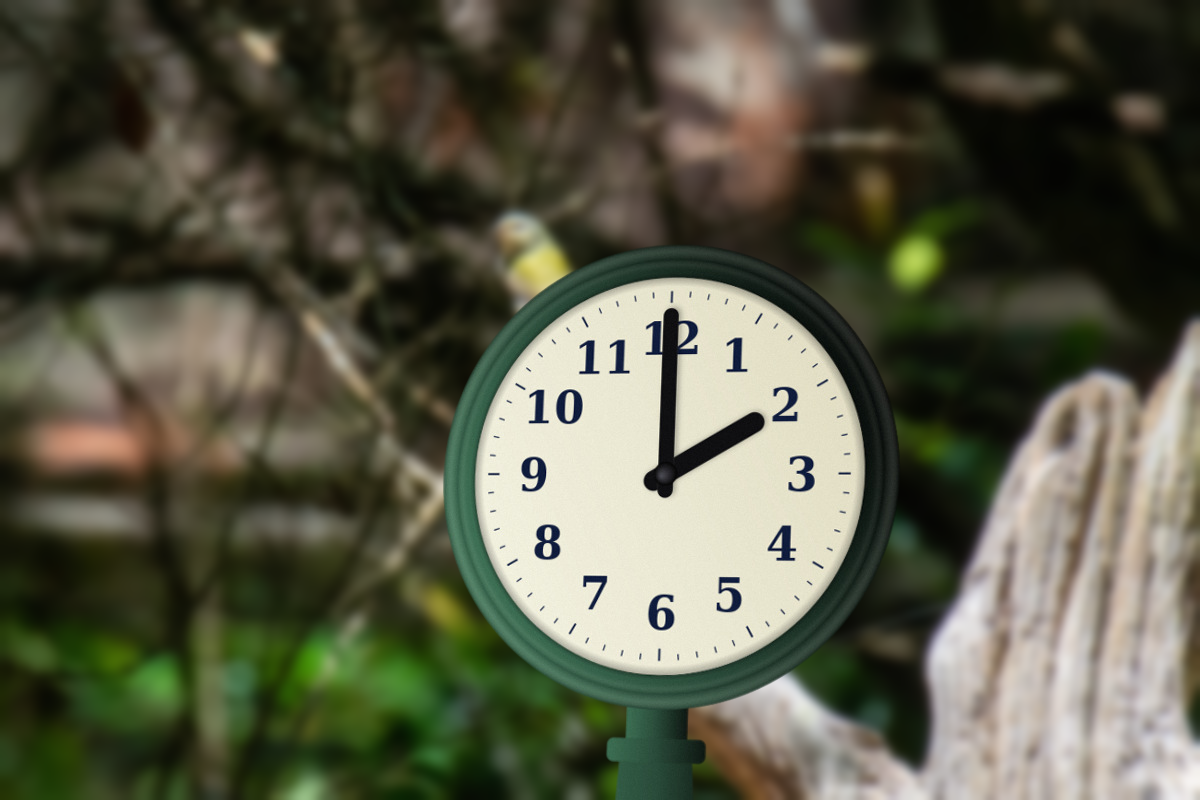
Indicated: 2,00
